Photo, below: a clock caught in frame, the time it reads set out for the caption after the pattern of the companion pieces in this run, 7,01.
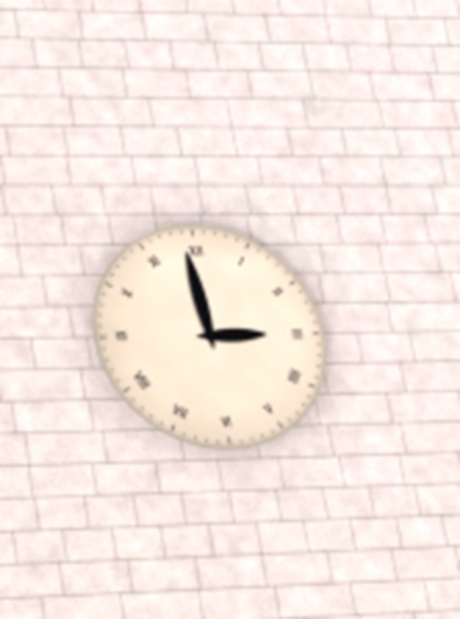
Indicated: 2,59
